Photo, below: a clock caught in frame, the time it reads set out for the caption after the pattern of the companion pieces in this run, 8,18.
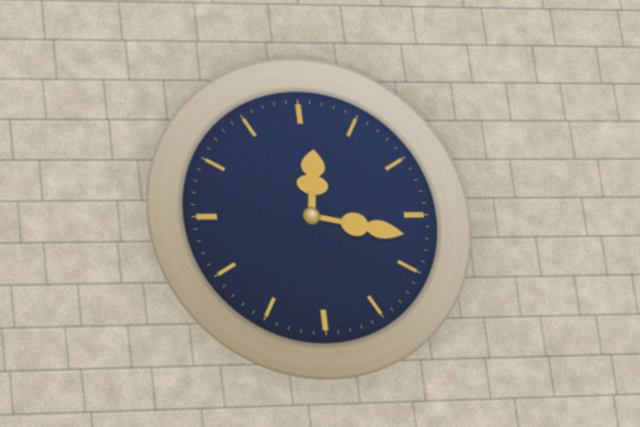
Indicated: 12,17
